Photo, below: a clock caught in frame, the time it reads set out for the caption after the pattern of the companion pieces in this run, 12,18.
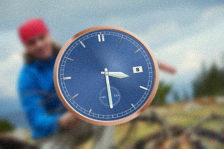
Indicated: 3,30
